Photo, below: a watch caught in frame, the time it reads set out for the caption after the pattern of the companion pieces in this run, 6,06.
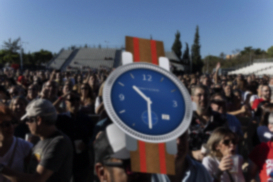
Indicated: 10,30
